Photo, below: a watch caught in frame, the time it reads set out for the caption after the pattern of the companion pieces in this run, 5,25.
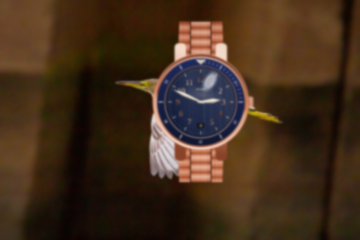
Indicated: 2,49
